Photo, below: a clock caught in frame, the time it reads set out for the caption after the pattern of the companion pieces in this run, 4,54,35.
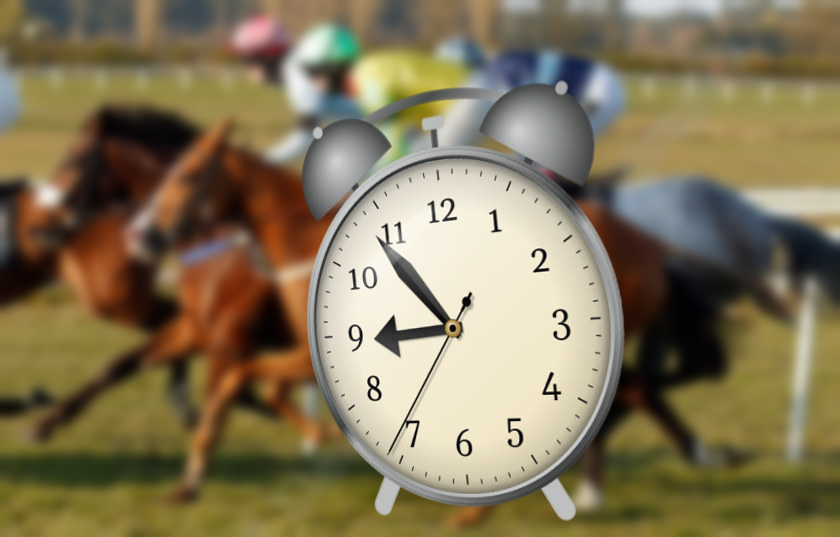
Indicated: 8,53,36
